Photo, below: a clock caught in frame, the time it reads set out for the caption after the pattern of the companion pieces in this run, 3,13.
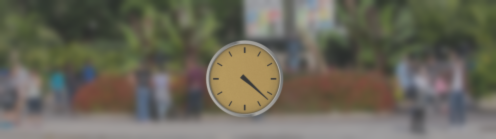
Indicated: 4,22
